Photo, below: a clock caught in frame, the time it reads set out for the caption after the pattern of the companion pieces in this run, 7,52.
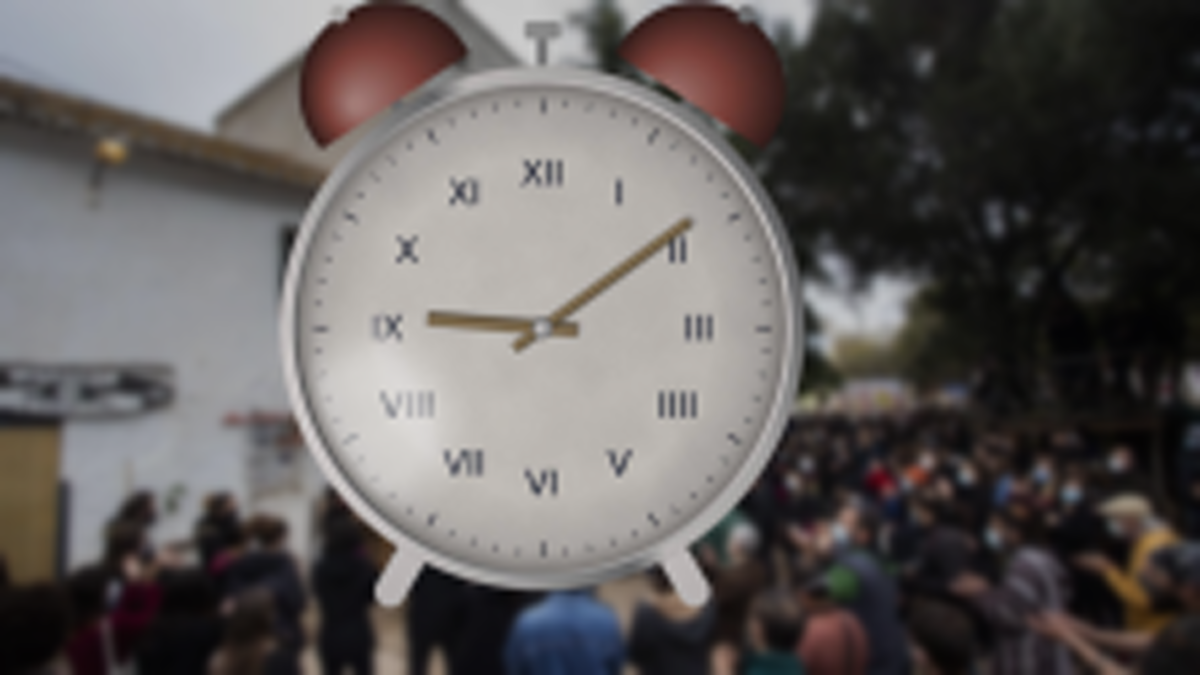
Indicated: 9,09
